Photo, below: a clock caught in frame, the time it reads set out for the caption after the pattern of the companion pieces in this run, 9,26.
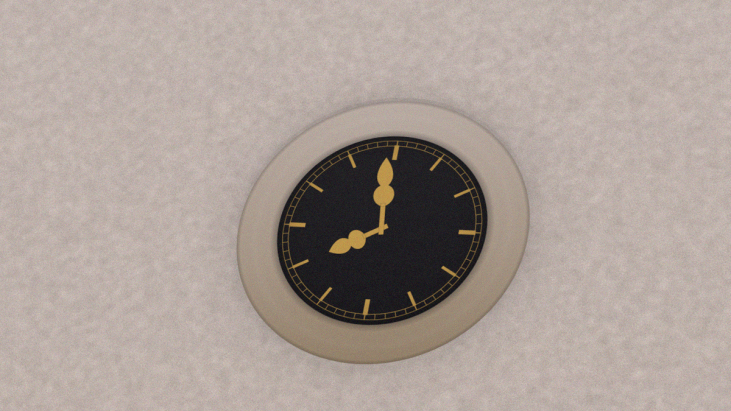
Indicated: 7,59
